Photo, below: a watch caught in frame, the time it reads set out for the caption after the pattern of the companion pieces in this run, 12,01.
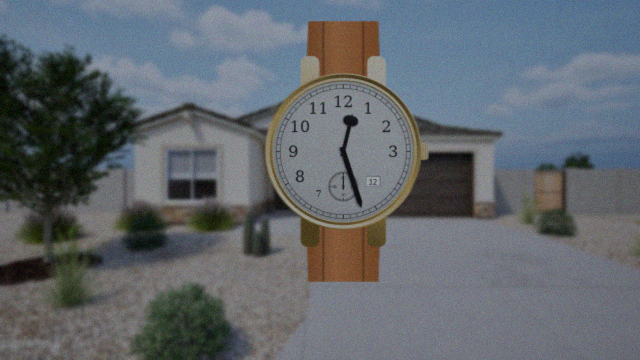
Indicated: 12,27
